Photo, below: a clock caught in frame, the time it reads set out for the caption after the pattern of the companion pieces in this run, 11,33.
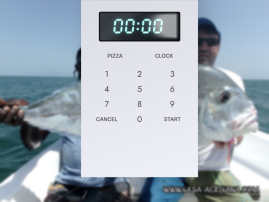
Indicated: 0,00
